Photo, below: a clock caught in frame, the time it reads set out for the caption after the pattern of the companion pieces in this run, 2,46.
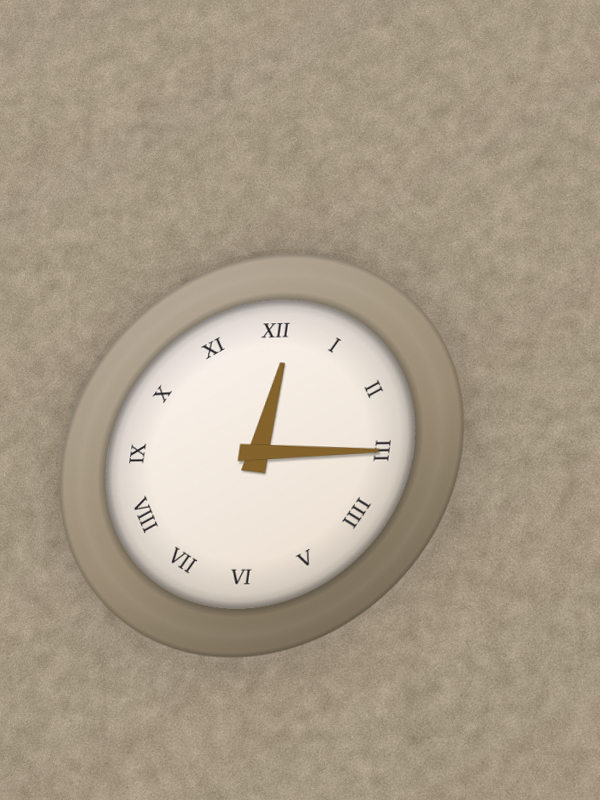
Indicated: 12,15
